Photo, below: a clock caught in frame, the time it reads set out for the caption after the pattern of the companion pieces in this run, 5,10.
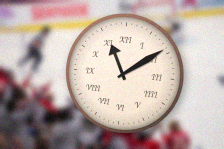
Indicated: 11,09
